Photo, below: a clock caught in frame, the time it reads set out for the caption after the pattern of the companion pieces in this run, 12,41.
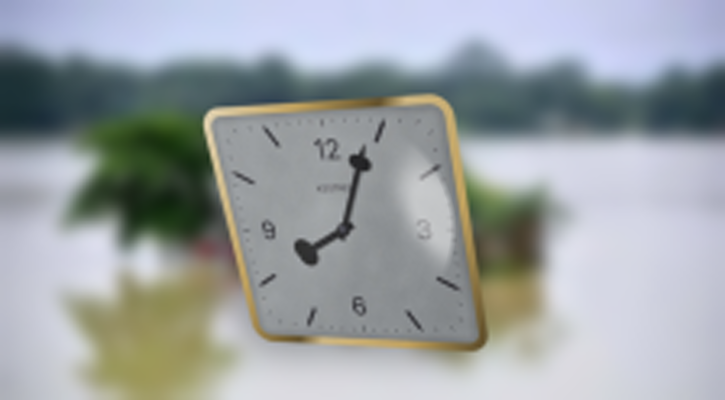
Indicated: 8,04
